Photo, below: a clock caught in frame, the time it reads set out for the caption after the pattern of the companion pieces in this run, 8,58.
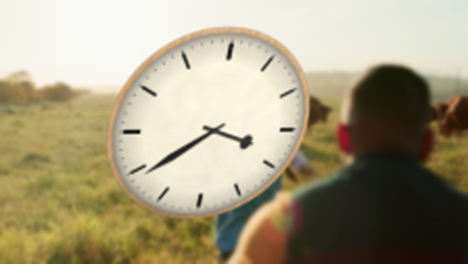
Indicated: 3,39
